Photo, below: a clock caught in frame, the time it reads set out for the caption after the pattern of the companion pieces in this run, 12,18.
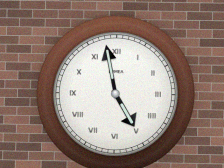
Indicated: 4,58
